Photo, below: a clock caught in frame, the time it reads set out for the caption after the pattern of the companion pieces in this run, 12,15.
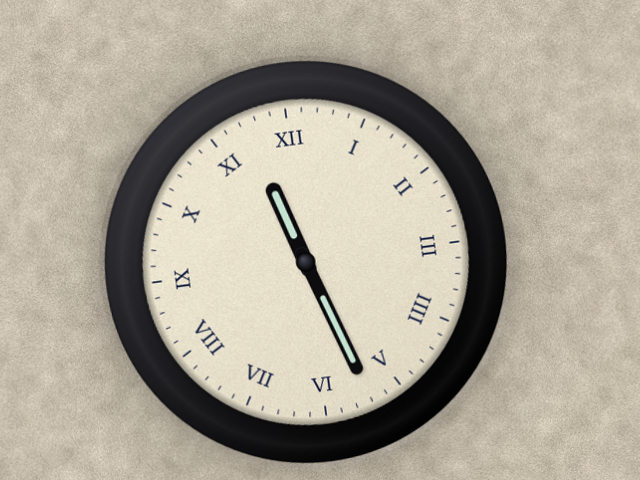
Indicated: 11,27
